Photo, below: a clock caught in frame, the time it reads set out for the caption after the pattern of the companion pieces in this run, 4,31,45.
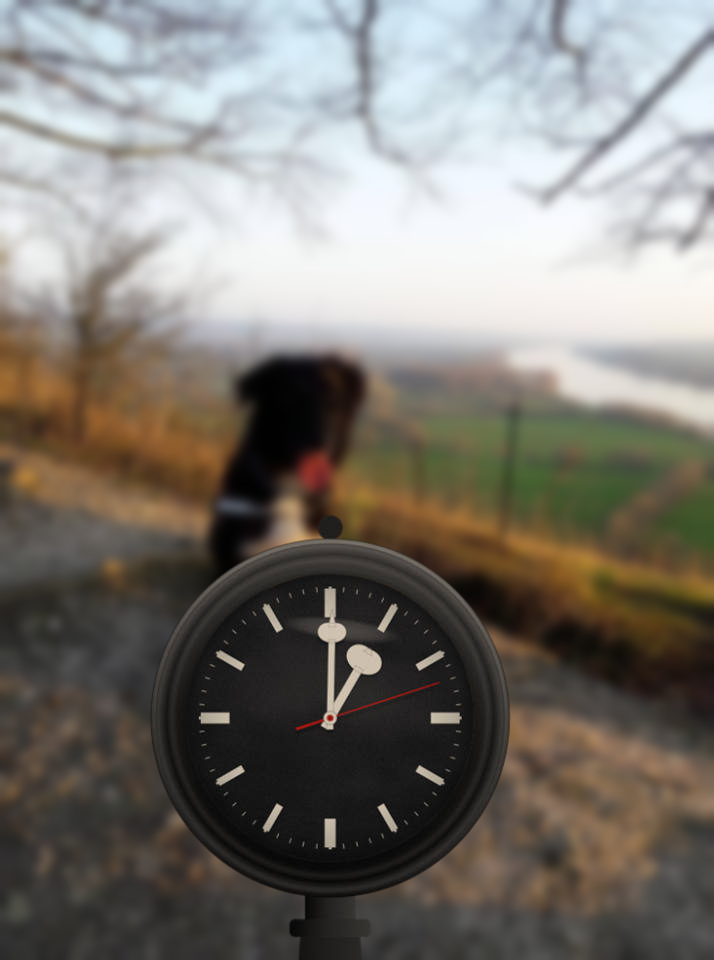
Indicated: 1,00,12
